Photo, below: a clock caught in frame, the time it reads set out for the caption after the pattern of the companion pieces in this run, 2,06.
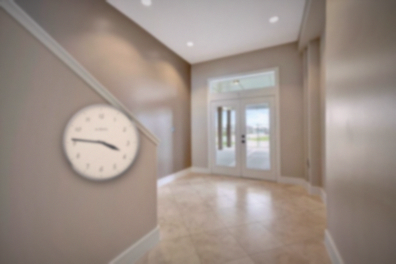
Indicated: 3,46
